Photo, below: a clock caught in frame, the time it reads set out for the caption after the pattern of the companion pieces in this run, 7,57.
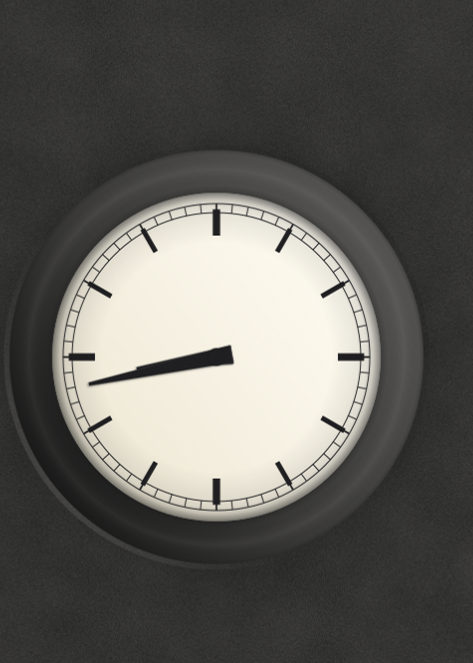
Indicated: 8,43
